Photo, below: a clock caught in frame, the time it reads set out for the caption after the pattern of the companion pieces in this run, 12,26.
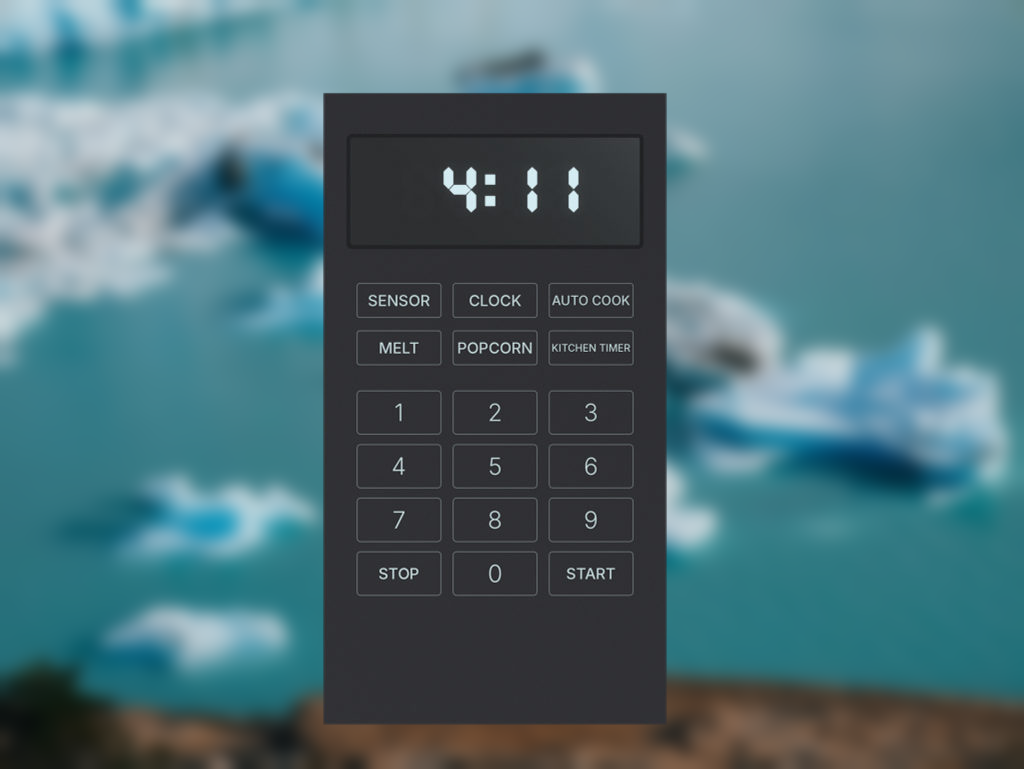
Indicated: 4,11
